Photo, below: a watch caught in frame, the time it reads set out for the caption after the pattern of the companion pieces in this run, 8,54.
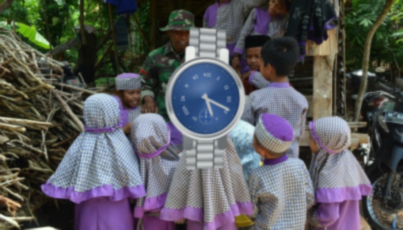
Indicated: 5,19
